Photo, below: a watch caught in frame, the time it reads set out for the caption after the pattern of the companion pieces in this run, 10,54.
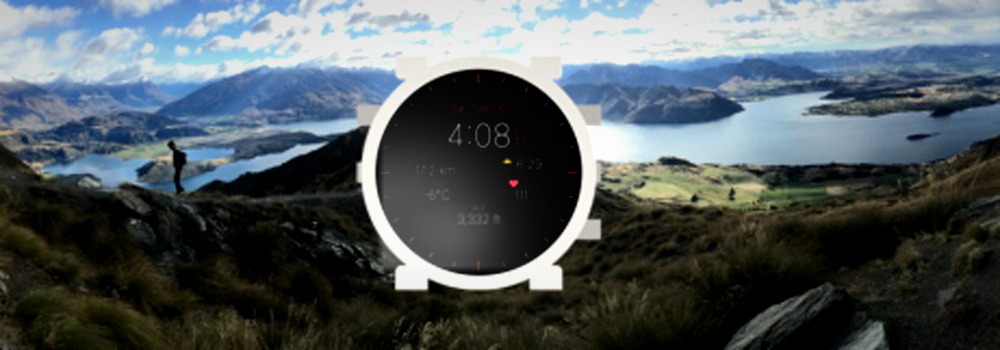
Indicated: 4,08
